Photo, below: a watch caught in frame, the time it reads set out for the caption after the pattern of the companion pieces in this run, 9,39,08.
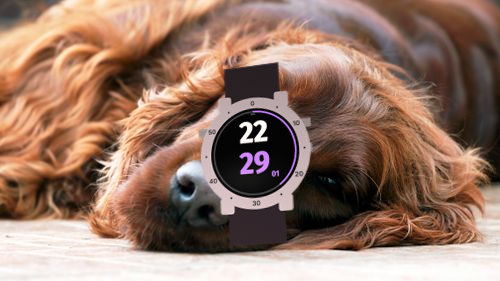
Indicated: 22,29,01
